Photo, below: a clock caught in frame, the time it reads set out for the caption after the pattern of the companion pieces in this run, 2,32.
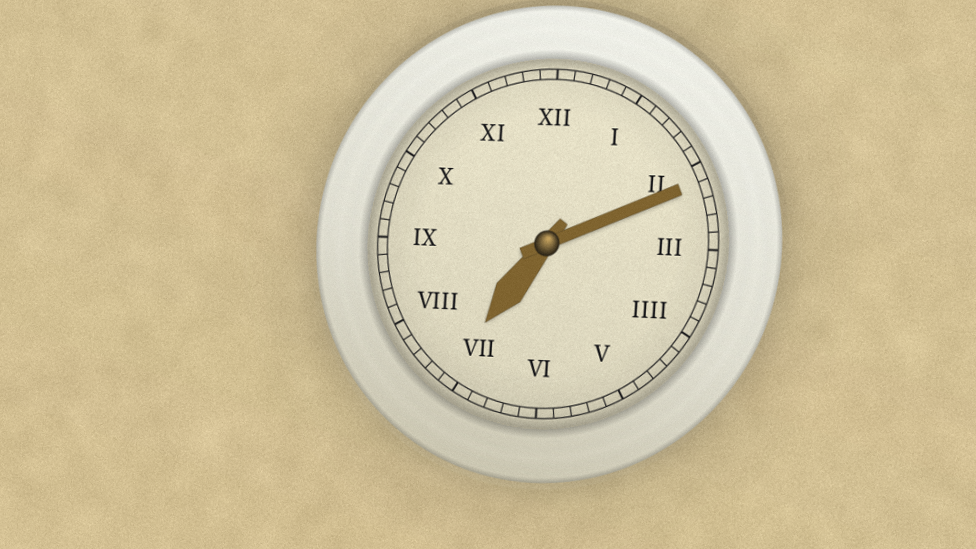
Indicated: 7,11
